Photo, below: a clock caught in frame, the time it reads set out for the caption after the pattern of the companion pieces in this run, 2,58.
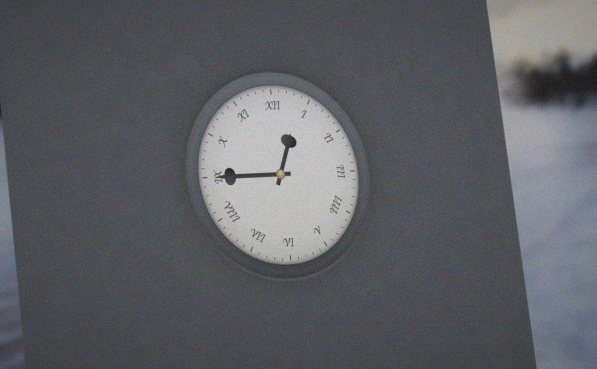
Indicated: 12,45
